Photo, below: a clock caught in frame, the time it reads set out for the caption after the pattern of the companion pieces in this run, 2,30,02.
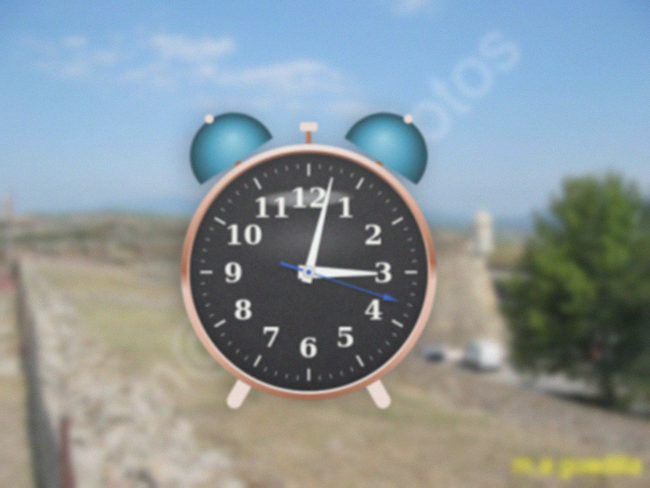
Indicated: 3,02,18
